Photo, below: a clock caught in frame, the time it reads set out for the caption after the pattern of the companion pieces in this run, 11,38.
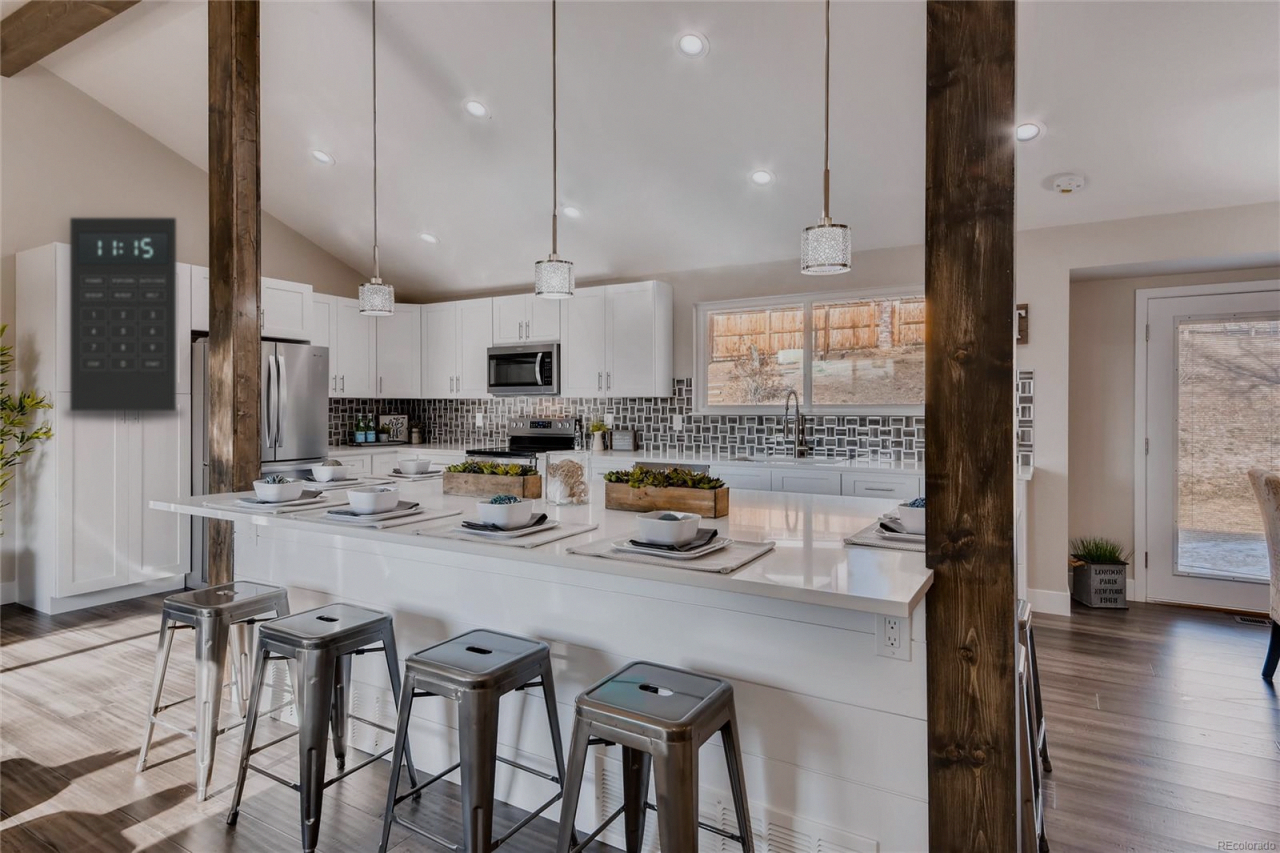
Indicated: 11,15
